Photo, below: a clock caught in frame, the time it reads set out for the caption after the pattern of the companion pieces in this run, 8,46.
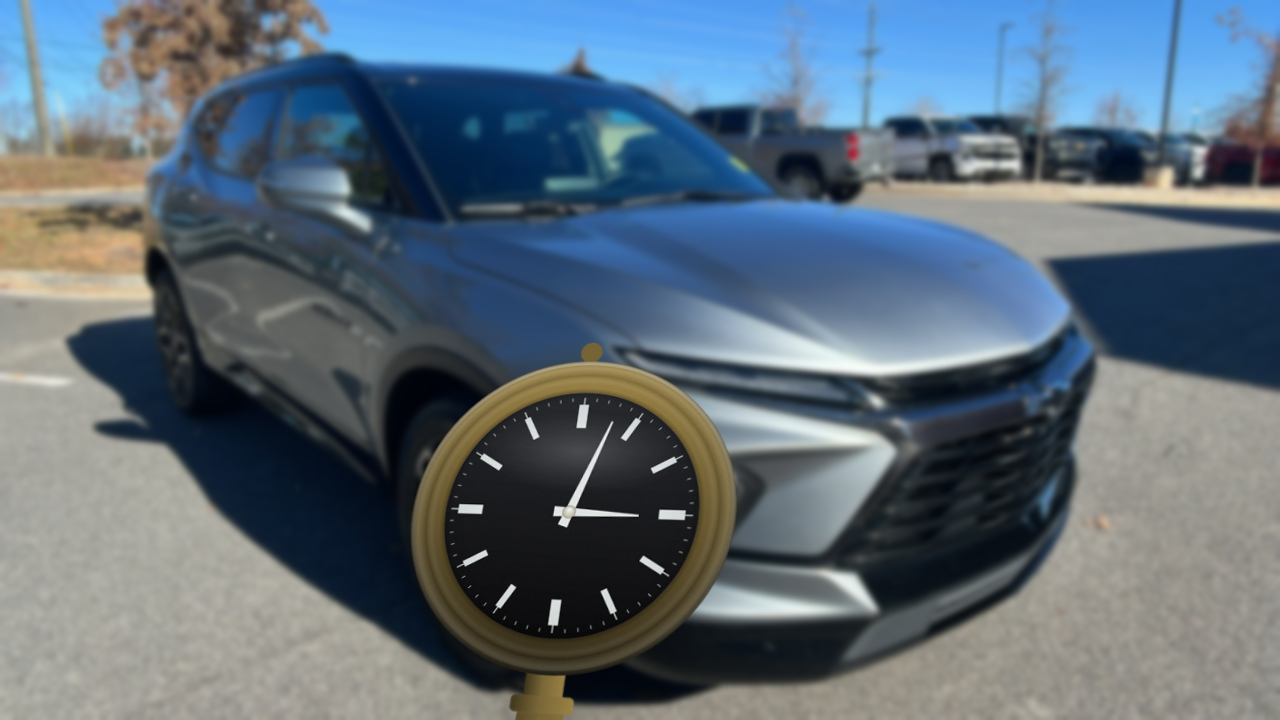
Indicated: 3,03
